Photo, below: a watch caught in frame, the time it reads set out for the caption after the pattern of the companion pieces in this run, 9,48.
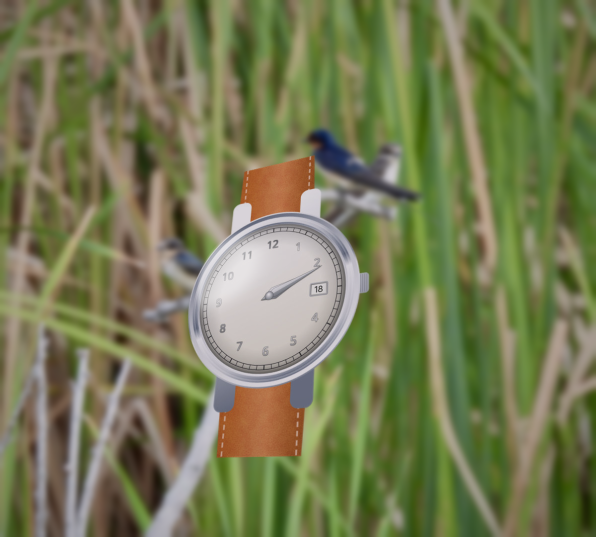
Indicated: 2,11
